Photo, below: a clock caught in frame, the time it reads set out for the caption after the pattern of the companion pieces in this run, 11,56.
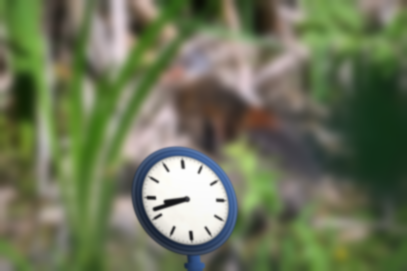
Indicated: 8,42
